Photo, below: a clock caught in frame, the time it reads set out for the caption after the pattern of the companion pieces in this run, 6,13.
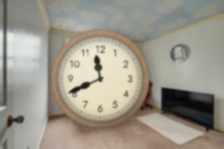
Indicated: 11,41
